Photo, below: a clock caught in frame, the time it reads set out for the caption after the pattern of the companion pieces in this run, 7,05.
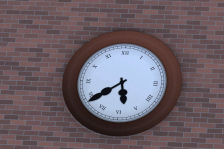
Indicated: 5,39
